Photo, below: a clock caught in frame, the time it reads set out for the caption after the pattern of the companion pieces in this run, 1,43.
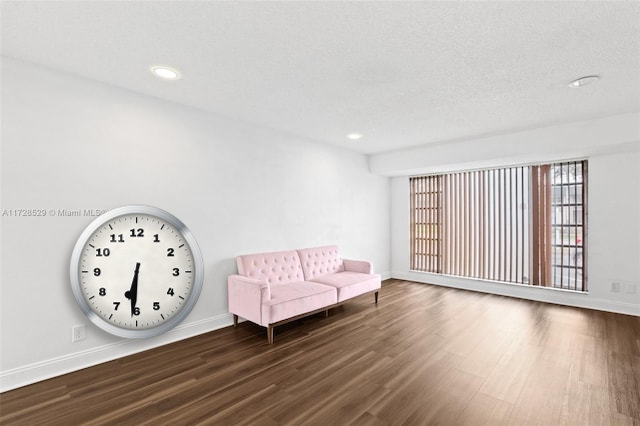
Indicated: 6,31
